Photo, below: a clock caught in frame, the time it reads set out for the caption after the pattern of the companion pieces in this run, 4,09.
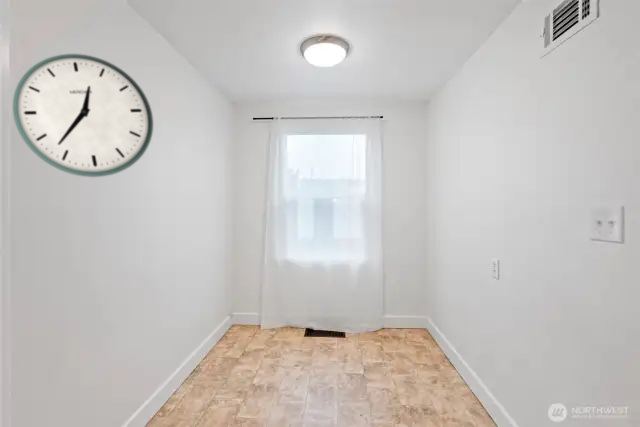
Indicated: 12,37
